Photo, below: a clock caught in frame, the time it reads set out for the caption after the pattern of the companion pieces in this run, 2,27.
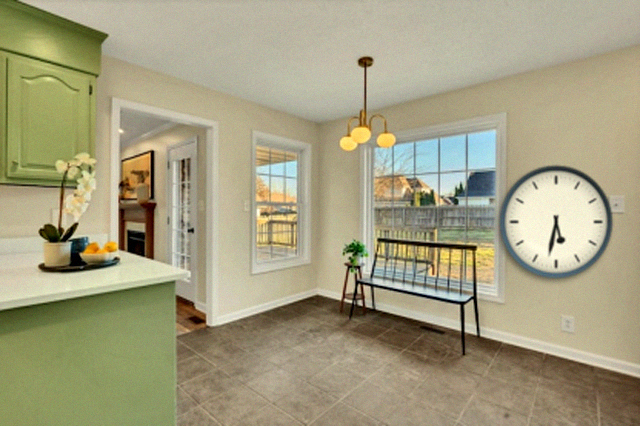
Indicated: 5,32
